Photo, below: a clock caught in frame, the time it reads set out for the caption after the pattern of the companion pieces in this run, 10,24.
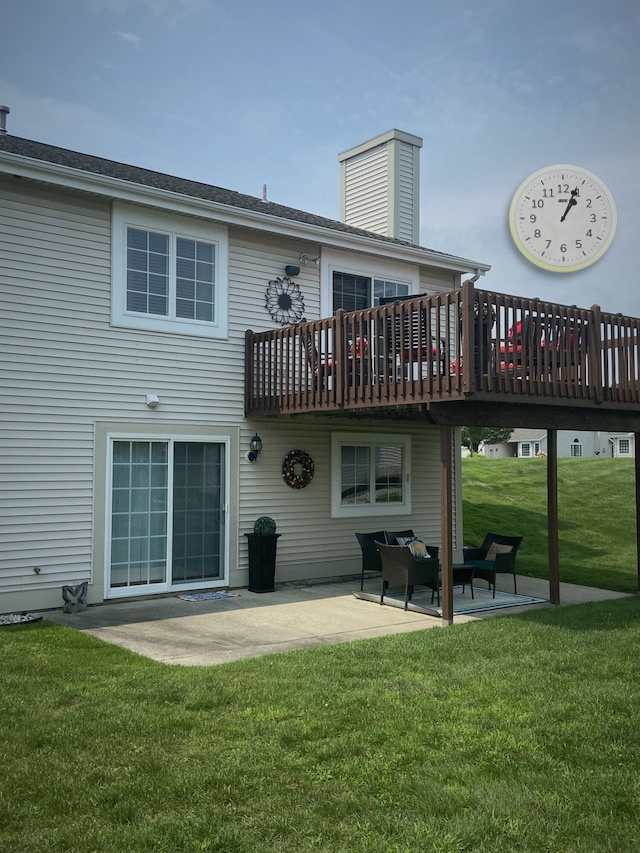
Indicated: 1,04
